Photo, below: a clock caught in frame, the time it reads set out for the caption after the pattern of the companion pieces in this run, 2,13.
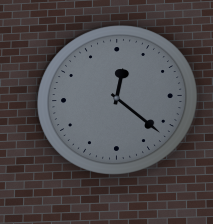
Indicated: 12,22
